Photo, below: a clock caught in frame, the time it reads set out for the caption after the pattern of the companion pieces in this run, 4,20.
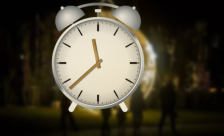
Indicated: 11,38
